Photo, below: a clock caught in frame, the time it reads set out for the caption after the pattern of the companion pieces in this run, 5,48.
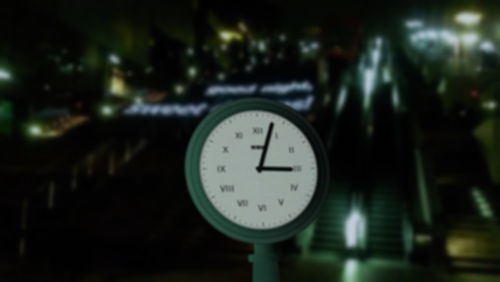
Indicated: 3,03
